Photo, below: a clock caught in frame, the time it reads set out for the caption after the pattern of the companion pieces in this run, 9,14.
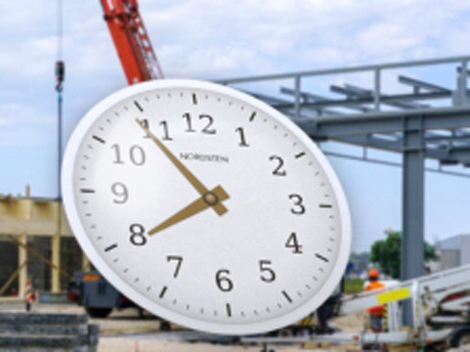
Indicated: 7,54
